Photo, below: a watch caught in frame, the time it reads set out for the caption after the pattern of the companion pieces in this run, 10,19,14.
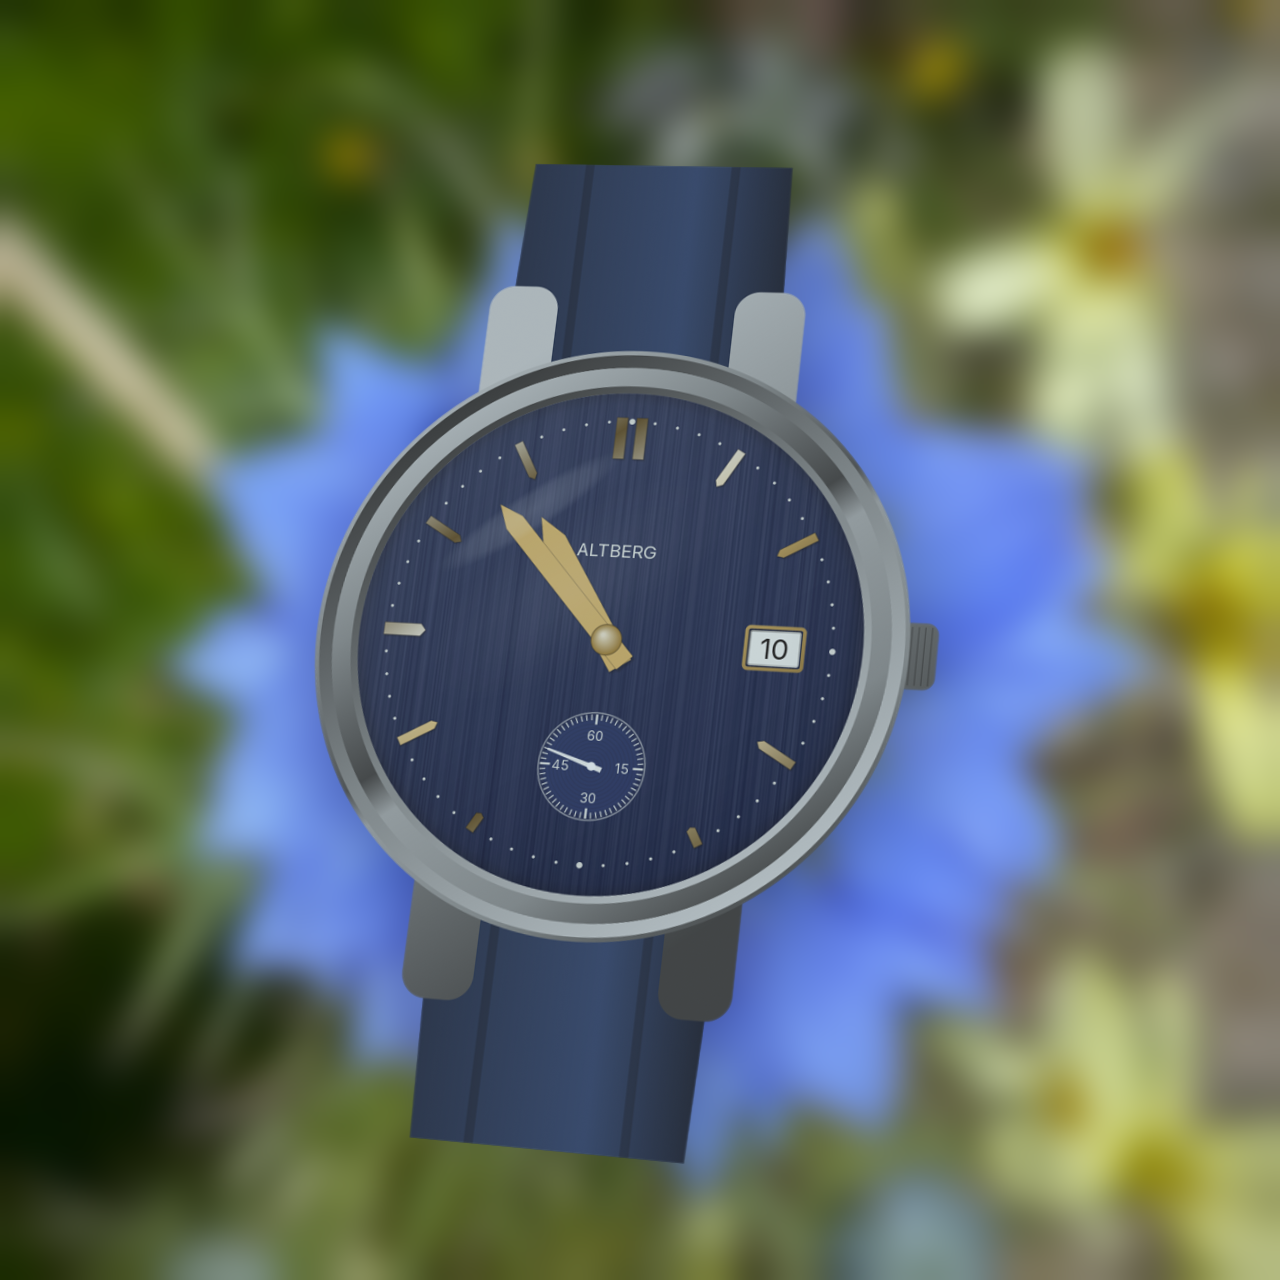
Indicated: 10,52,48
